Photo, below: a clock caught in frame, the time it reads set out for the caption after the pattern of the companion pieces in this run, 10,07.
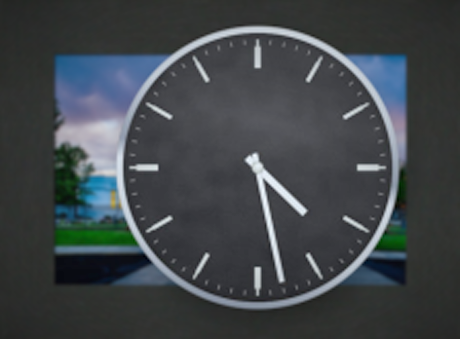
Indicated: 4,28
